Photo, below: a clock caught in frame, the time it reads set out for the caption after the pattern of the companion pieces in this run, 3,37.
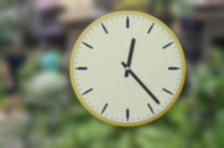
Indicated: 12,23
